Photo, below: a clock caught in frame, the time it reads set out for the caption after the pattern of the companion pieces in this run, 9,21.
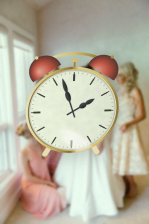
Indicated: 1,57
